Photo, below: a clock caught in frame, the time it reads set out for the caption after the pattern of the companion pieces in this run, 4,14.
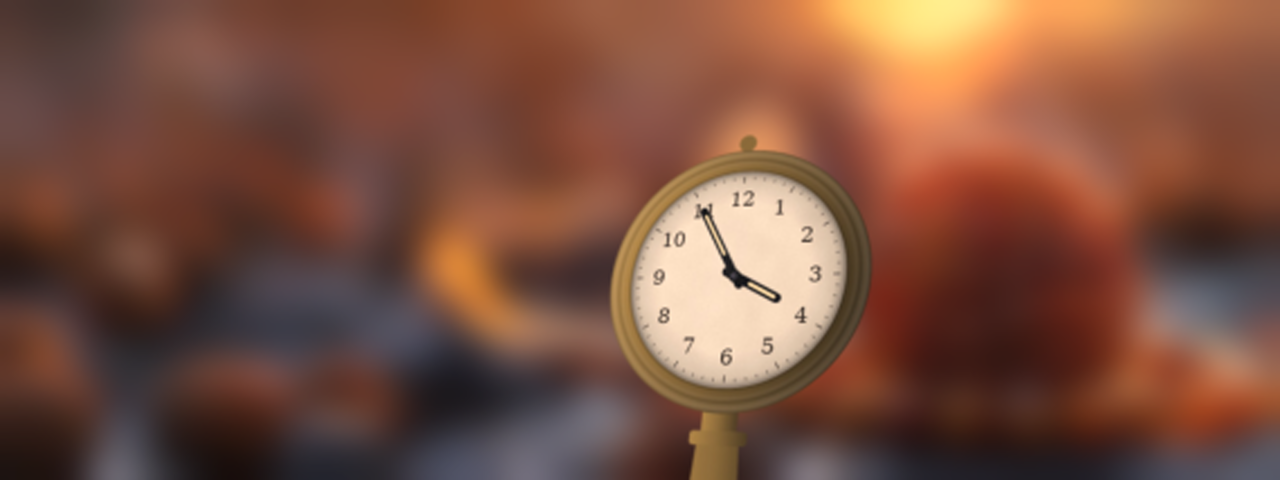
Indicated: 3,55
